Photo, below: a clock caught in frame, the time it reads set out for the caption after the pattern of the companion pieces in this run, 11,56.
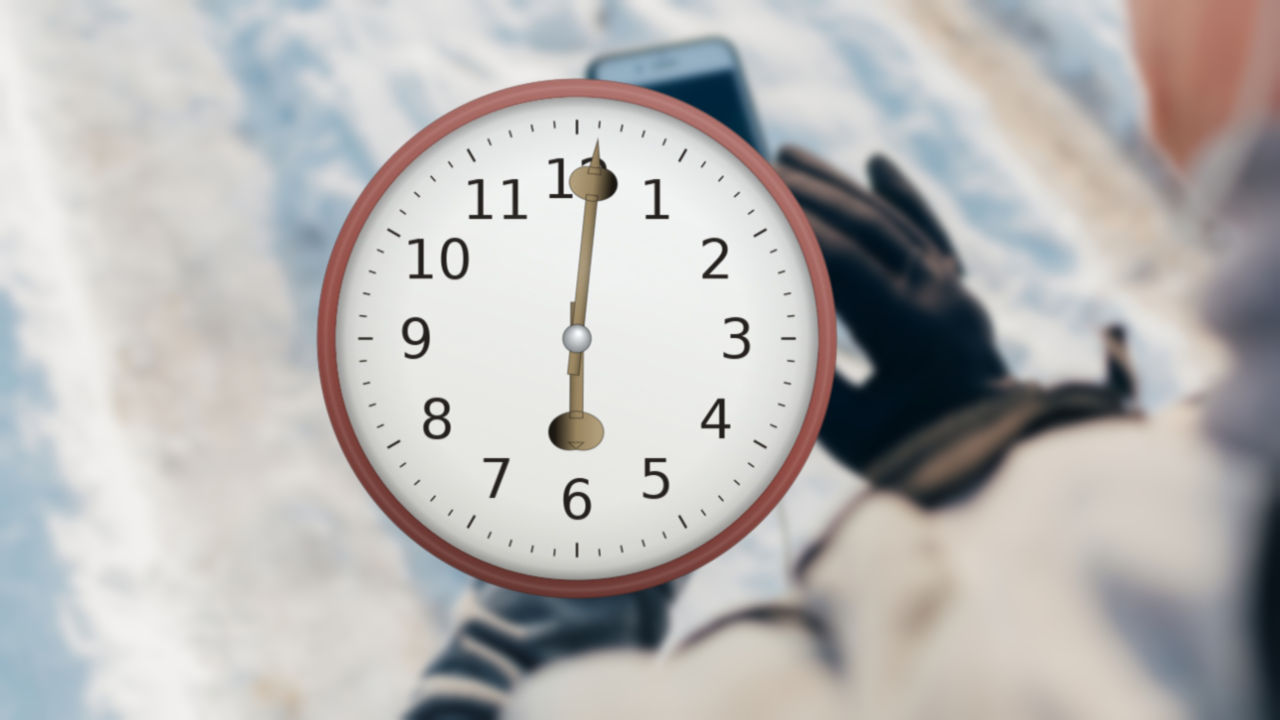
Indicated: 6,01
